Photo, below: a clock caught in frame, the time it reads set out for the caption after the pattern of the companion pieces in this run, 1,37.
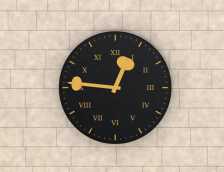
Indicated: 12,46
